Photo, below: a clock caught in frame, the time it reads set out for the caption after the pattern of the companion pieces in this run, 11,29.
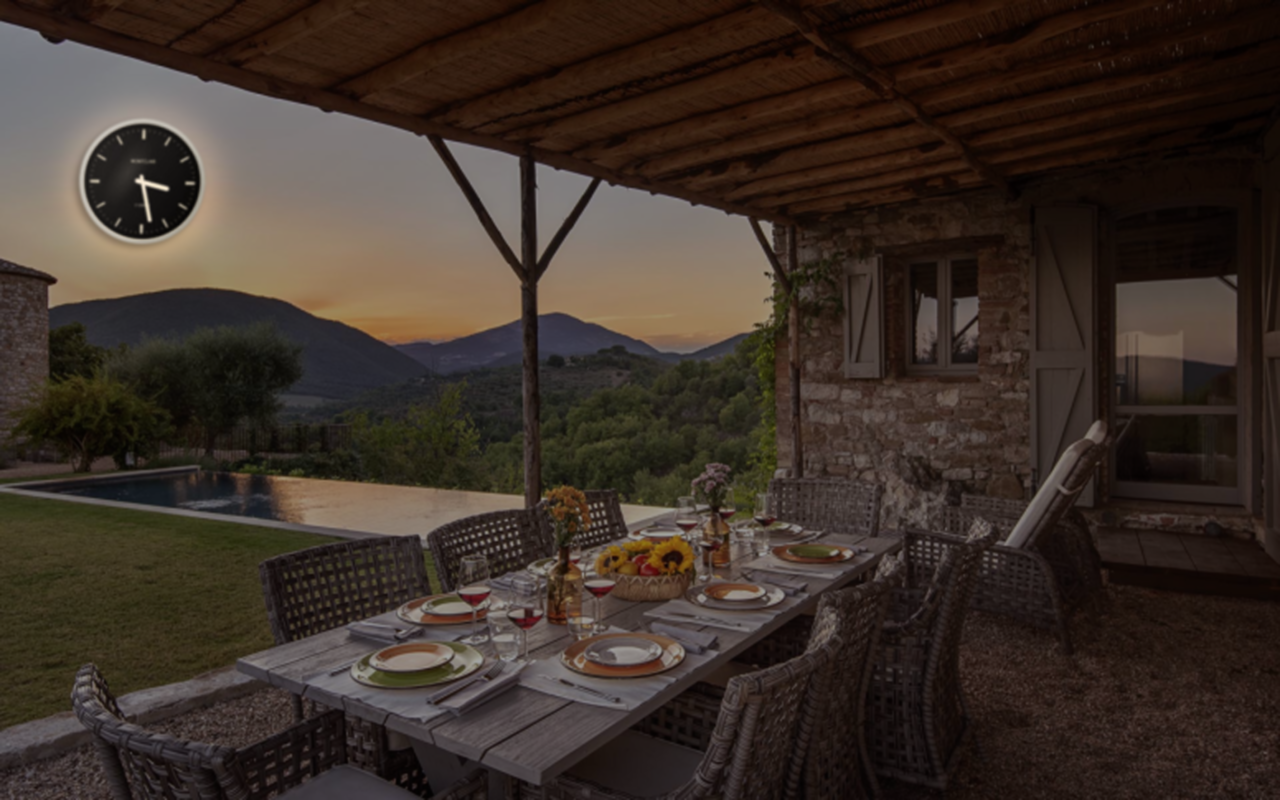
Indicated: 3,28
